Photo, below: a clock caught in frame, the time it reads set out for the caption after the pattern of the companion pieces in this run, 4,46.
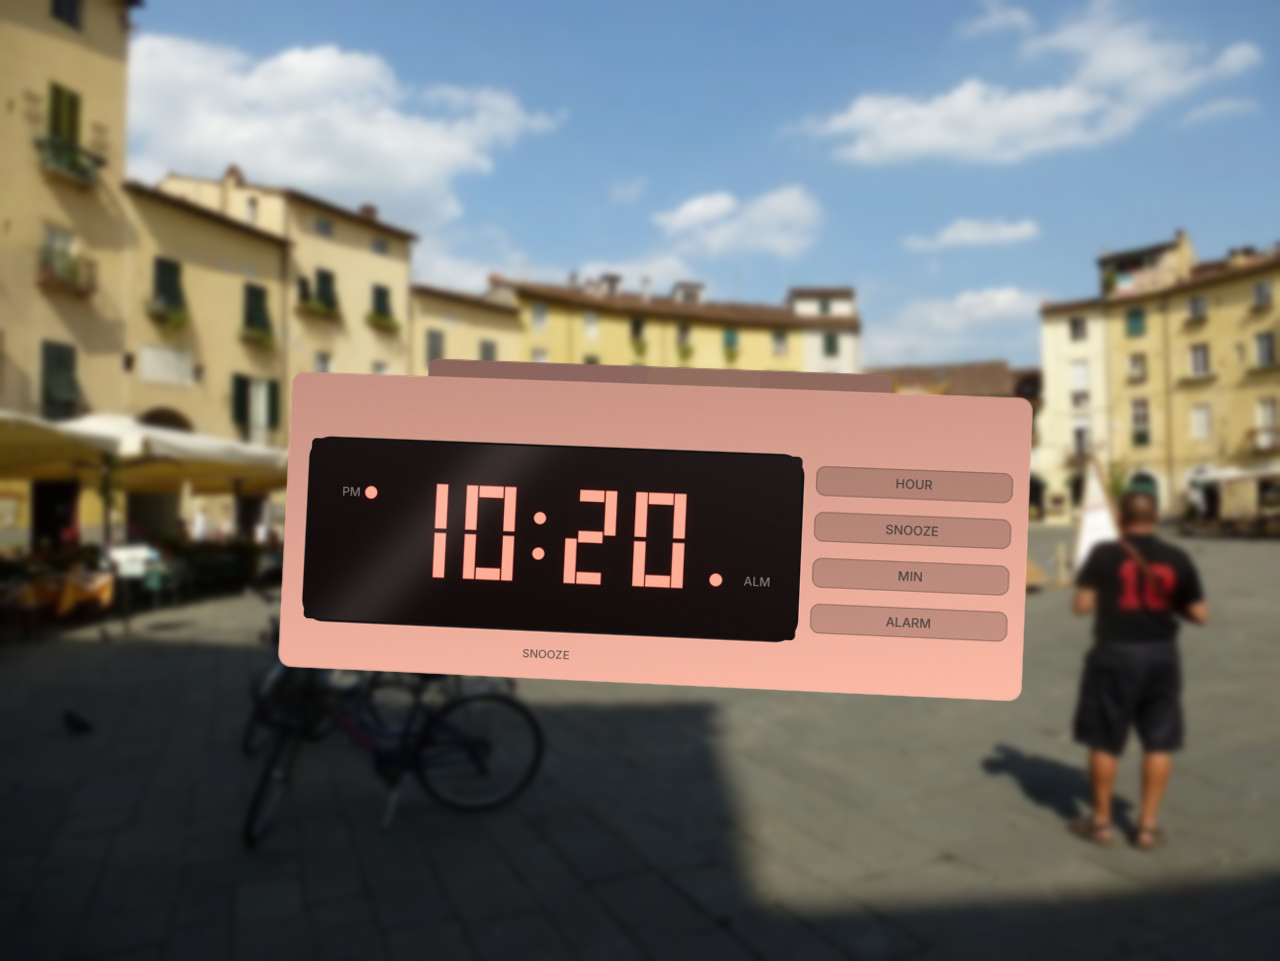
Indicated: 10,20
